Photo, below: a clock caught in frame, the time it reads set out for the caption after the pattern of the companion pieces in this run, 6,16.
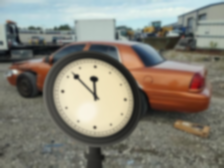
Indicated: 11,52
